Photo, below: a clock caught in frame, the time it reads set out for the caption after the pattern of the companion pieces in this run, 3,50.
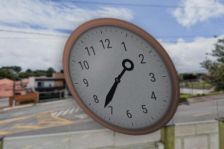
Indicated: 1,37
